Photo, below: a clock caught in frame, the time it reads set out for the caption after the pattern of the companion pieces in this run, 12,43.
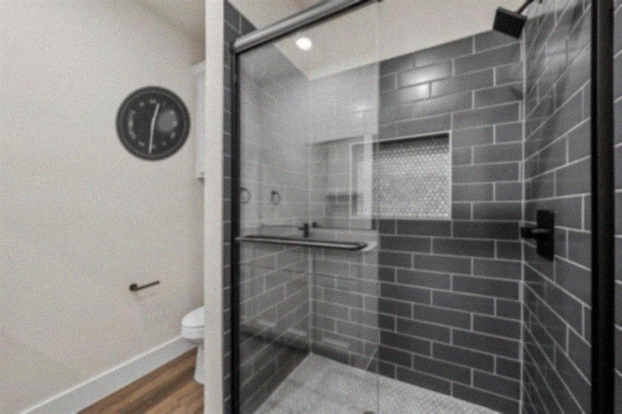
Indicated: 12,31
